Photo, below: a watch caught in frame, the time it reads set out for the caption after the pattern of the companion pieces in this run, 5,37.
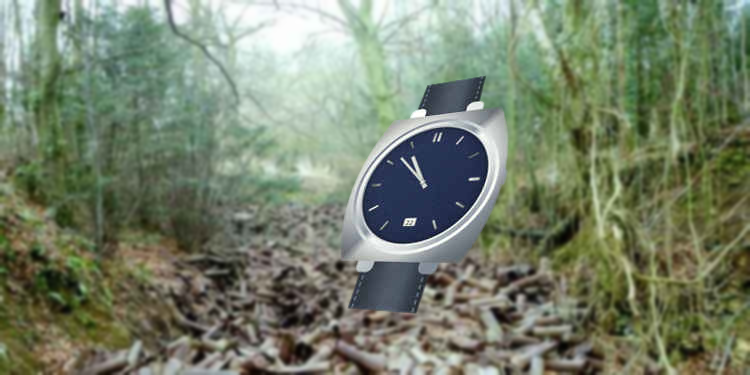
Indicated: 10,52
